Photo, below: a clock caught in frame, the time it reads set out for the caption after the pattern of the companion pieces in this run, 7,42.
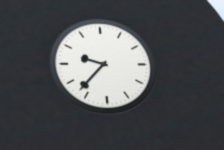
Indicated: 9,37
